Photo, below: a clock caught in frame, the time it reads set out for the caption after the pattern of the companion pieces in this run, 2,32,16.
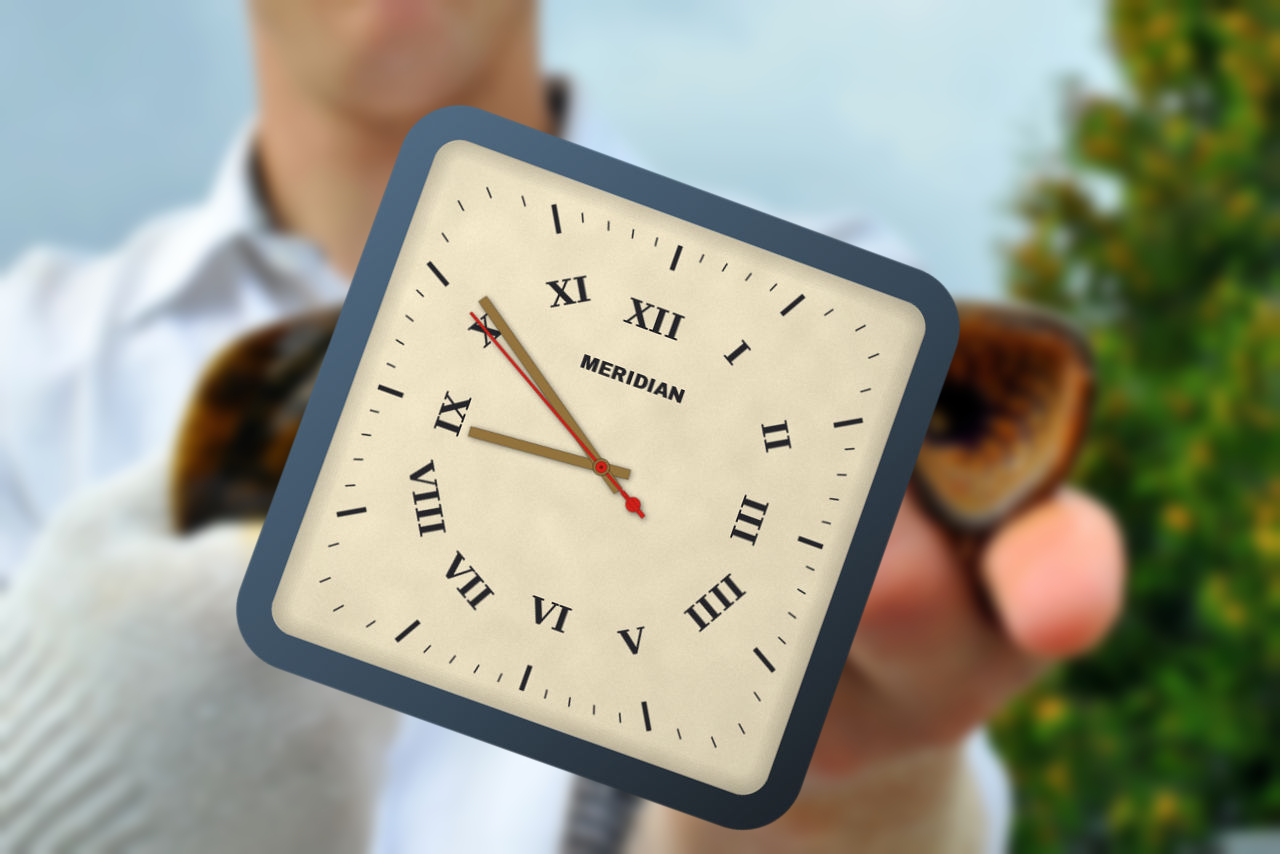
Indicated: 8,50,50
